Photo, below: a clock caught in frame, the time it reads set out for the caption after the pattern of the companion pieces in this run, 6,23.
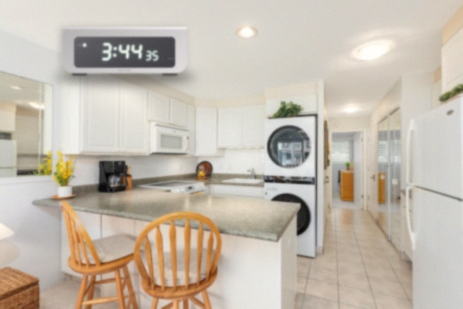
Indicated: 3,44
